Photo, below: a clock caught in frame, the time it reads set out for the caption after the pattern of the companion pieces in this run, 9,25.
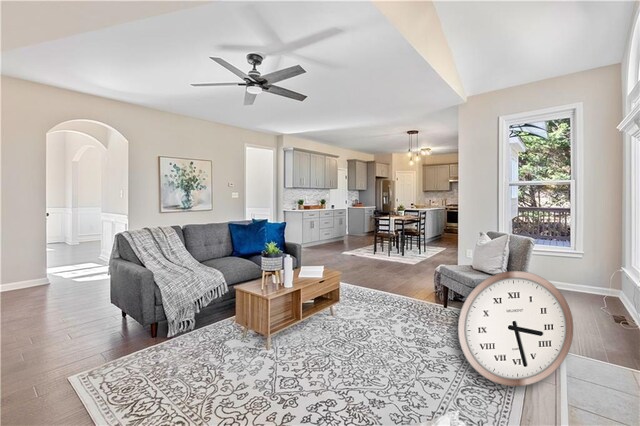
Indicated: 3,28
